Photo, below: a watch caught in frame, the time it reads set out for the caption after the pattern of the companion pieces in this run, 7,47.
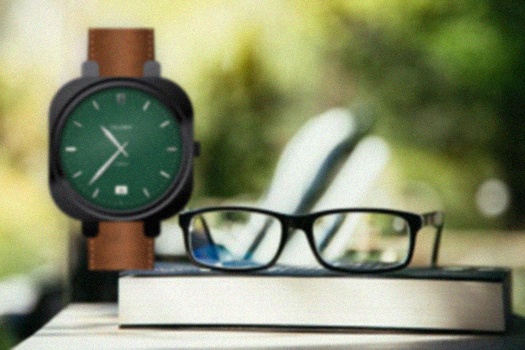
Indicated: 10,37
